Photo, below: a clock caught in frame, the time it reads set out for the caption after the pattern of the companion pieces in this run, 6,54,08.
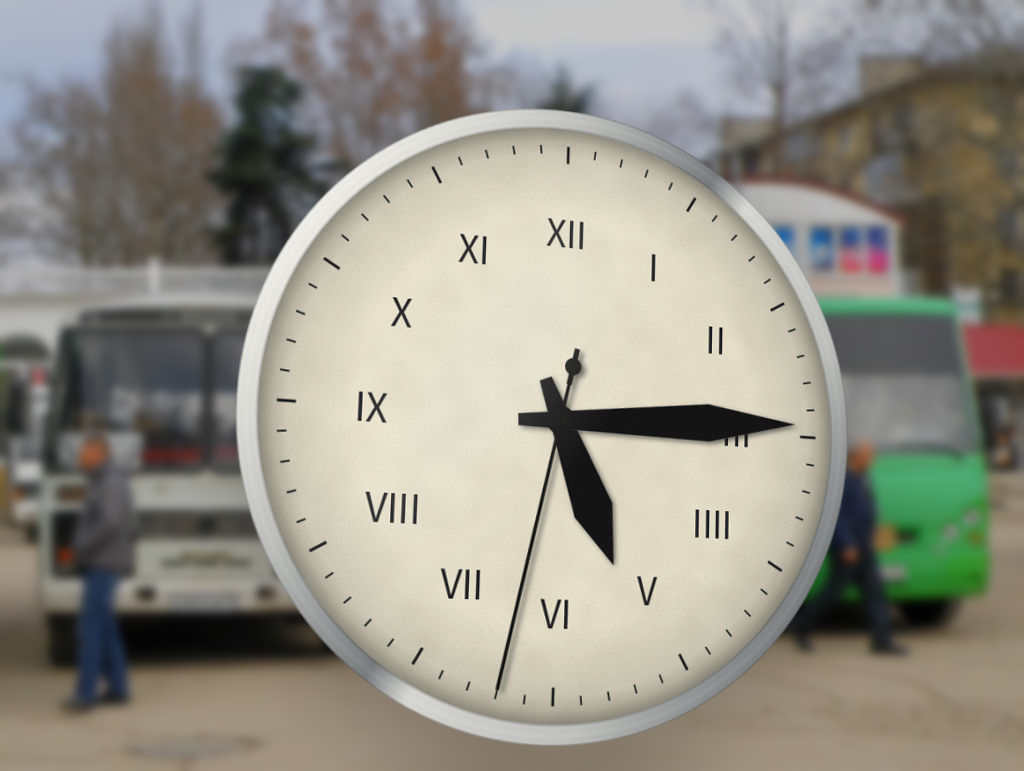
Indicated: 5,14,32
